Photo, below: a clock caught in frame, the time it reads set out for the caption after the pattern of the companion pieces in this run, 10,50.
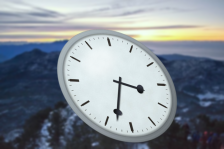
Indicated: 3,33
